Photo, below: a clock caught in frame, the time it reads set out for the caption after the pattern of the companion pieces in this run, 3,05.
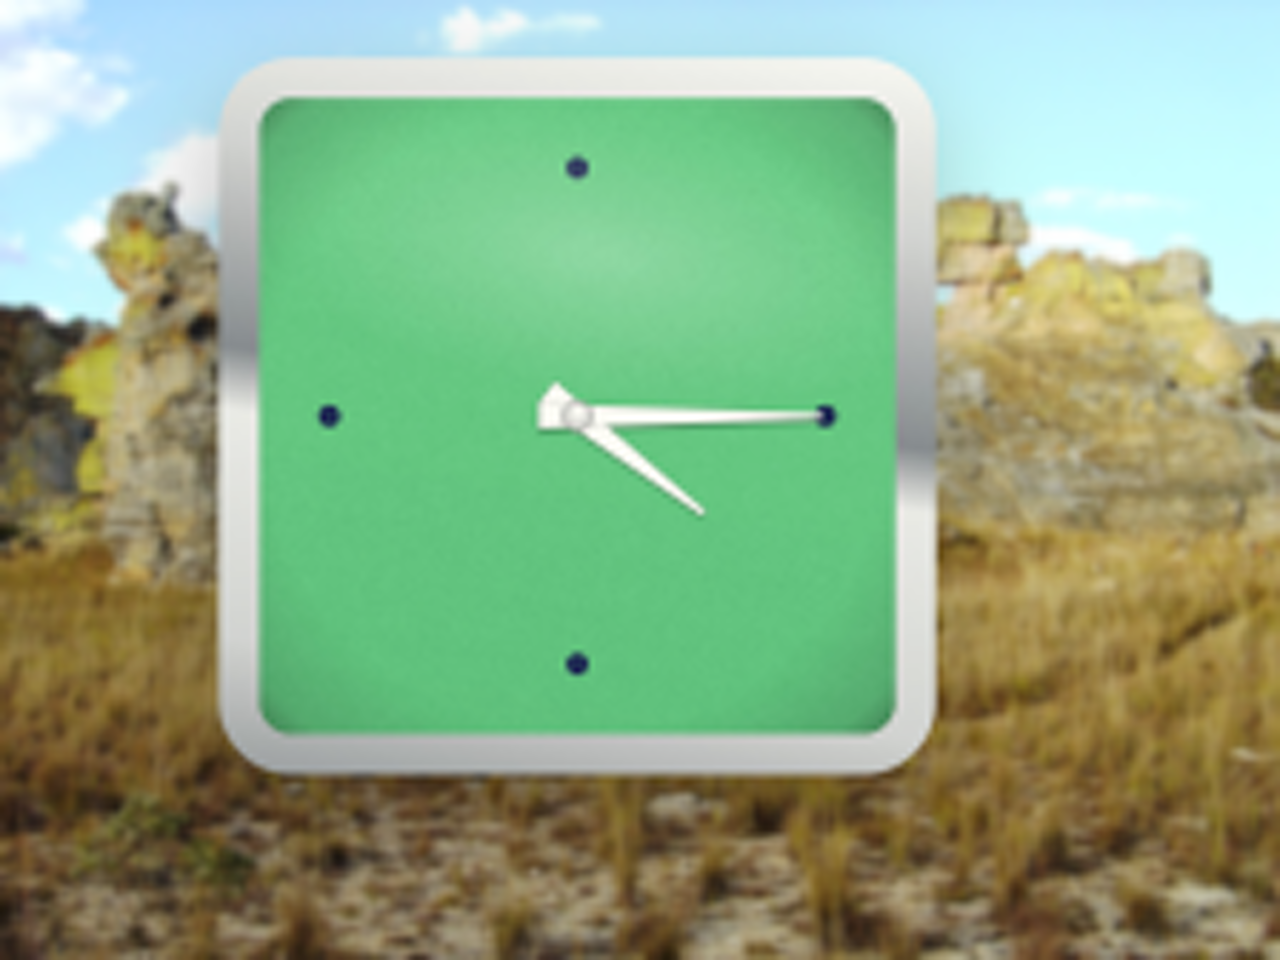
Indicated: 4,15
